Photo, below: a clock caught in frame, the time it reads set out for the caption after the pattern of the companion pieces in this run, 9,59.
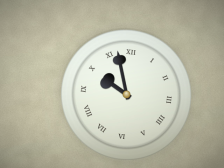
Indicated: 9,57
